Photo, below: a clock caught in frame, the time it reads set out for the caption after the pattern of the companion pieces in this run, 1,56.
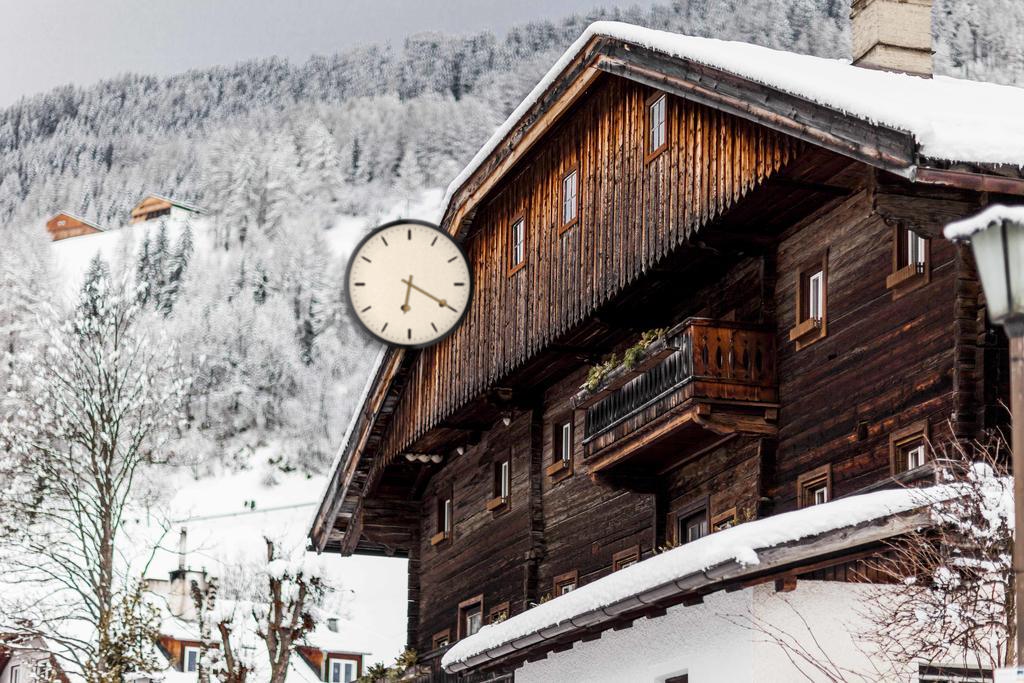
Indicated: 6,20
